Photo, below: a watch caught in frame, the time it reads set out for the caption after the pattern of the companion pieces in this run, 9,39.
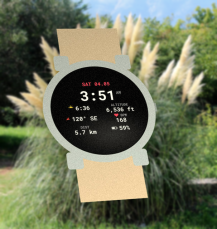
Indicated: 3,51
